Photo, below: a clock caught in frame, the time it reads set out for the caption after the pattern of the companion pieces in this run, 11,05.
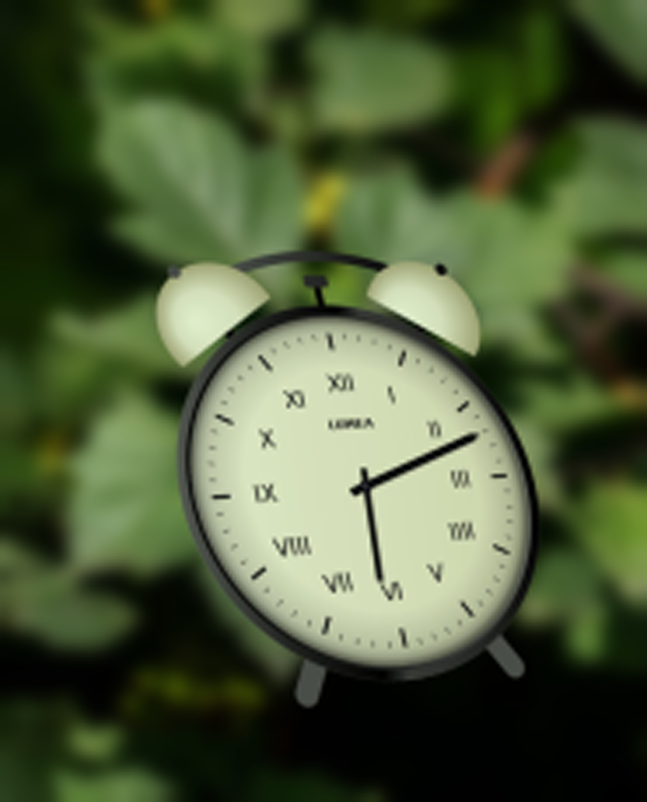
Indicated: 6,12
